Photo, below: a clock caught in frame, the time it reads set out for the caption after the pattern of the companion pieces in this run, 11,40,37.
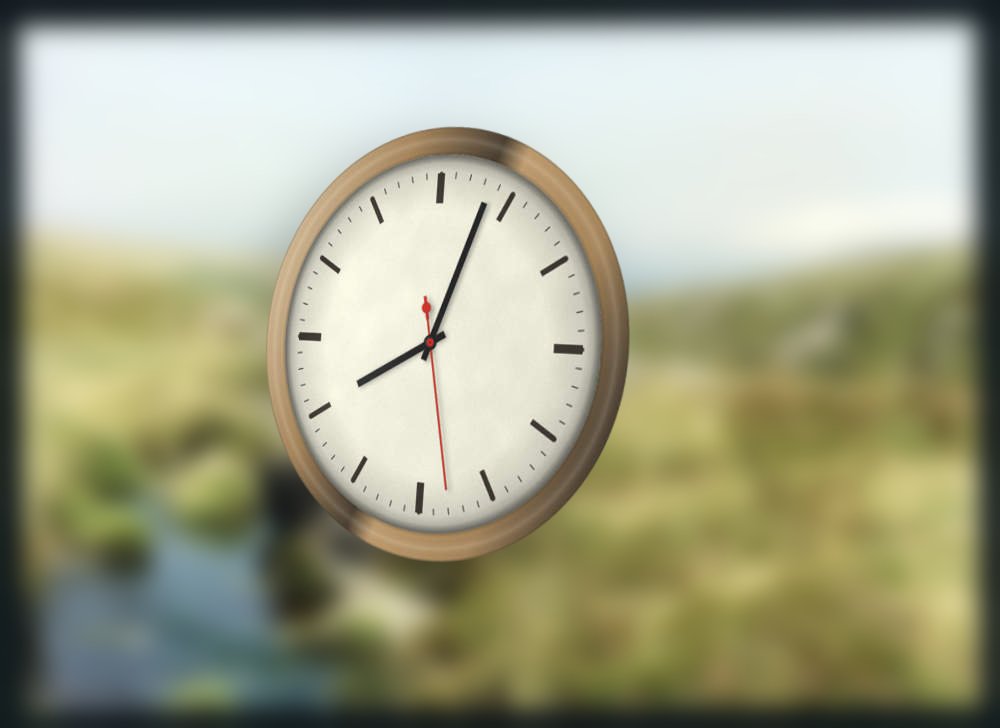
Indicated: 8,03,28
